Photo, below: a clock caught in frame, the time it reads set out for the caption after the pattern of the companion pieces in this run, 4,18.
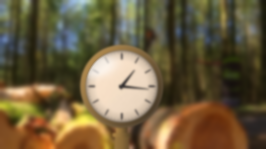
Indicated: 1,16
